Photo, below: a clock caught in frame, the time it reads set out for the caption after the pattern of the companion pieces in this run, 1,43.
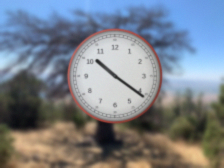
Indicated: 10,21
